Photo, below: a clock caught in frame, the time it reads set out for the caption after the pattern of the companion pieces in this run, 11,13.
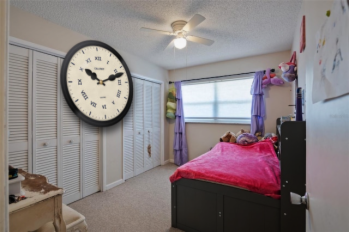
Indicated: 10,12
